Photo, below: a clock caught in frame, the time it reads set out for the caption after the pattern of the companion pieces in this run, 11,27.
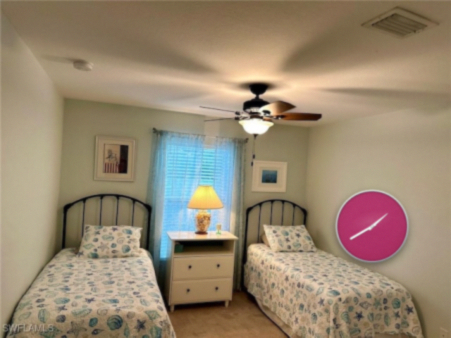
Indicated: 1,40
